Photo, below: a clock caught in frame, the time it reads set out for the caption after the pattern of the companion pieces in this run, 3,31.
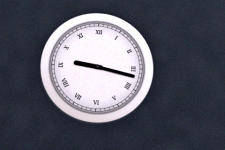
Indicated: 9,17
